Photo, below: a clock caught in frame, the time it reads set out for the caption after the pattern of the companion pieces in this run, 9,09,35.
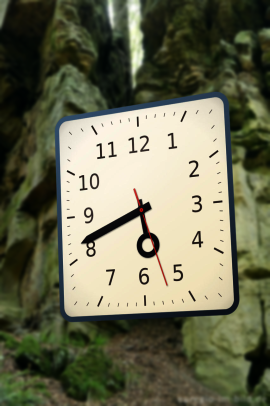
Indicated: 5,41,27
